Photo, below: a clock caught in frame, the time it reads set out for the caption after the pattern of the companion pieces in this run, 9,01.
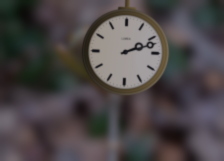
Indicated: 2,12
